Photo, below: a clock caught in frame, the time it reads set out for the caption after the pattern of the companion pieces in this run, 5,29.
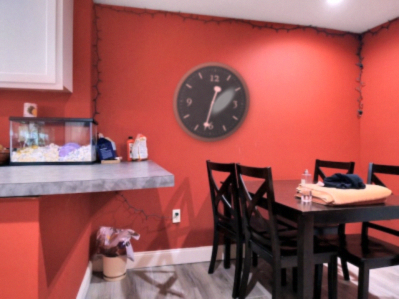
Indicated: 12,32
